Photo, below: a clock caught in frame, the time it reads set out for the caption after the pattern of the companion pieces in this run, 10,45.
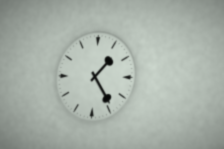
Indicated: 1,24
